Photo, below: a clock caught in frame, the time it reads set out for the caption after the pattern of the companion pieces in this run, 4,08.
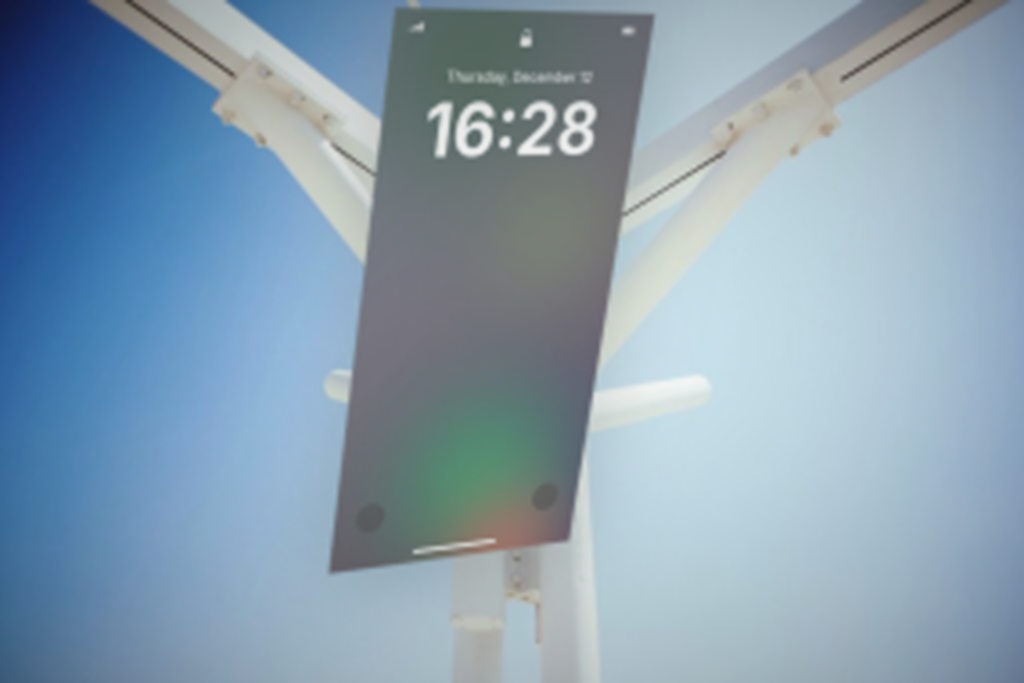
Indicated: 16,28
